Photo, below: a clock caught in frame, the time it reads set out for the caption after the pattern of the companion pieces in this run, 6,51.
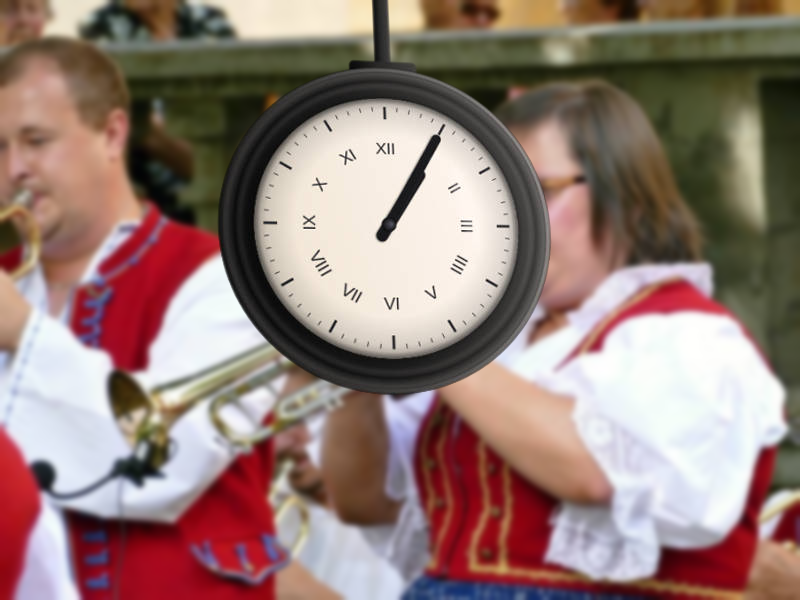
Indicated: 1,05
